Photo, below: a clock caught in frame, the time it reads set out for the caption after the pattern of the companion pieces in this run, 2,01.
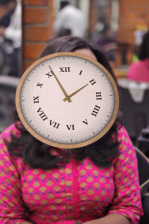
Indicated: 1,56
